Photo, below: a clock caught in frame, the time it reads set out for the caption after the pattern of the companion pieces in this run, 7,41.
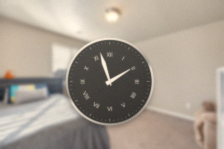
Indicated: 1,57
